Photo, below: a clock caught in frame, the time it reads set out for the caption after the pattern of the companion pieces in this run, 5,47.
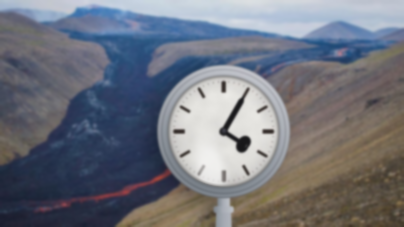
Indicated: 4,05
